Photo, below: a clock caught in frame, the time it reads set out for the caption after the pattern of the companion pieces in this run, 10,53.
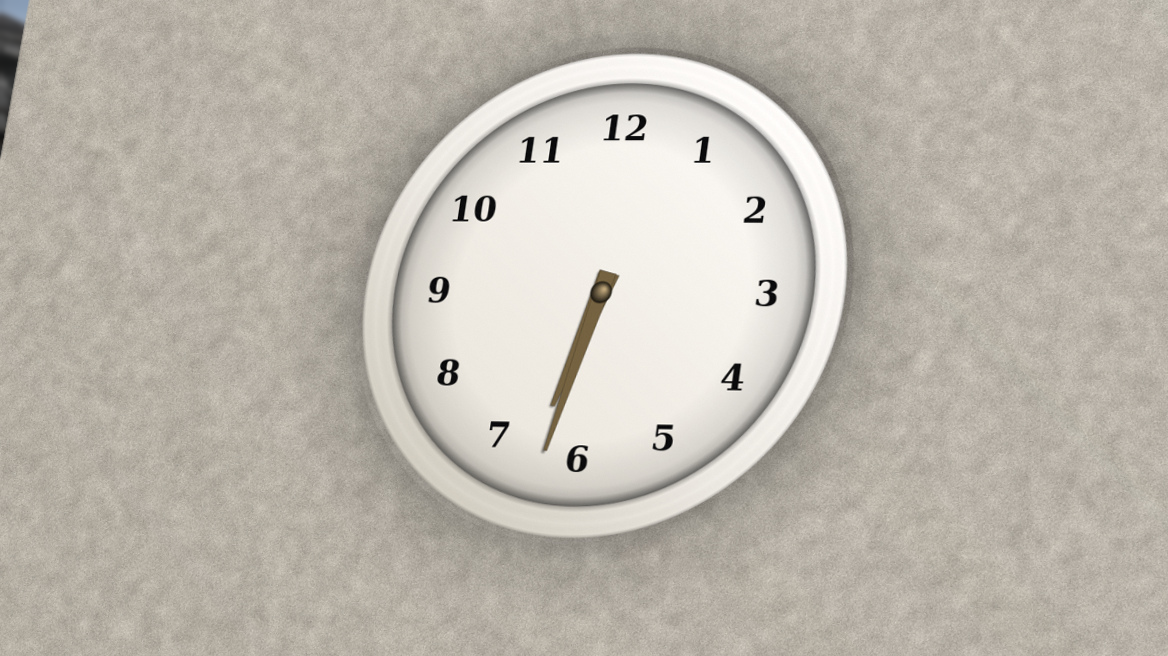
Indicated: 6,32
